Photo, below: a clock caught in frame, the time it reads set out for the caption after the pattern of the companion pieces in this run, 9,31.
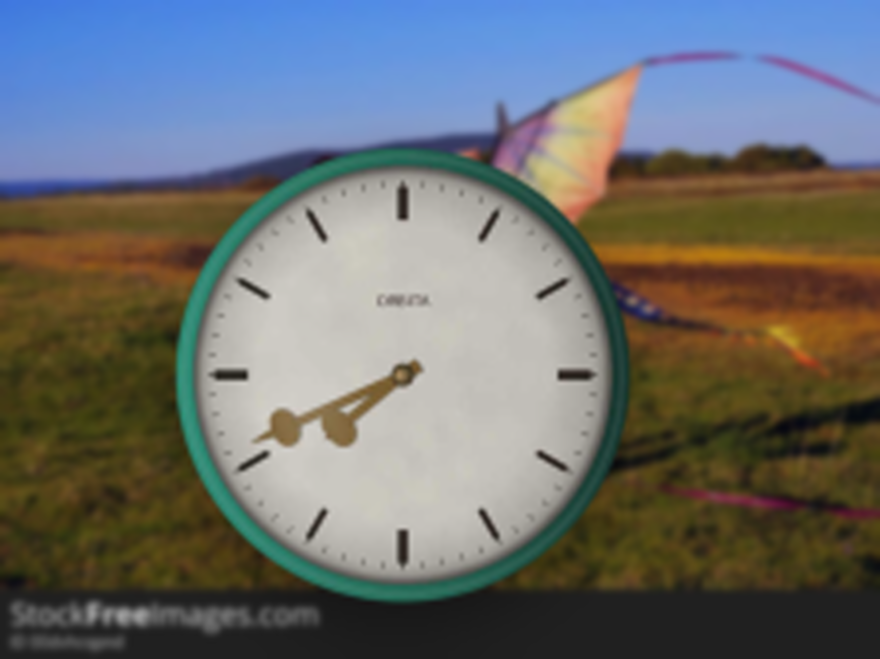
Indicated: 7,41
